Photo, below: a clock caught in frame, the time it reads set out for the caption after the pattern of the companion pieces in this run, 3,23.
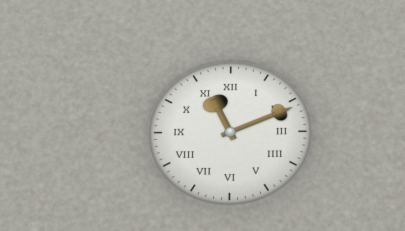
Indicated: 11,11
